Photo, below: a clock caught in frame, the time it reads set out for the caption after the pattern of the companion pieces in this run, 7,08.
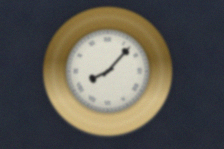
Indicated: 8,07
